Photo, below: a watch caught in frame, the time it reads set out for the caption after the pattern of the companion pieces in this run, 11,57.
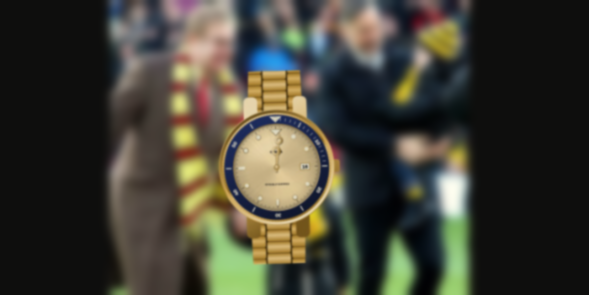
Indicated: 12,01
